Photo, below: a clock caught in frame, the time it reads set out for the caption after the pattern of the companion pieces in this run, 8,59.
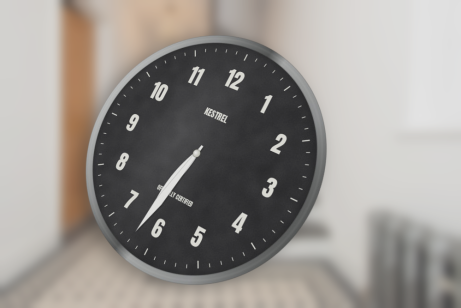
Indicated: 6,32
